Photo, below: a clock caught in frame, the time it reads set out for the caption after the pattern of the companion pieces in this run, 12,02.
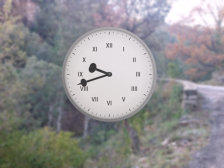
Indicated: 9,42
